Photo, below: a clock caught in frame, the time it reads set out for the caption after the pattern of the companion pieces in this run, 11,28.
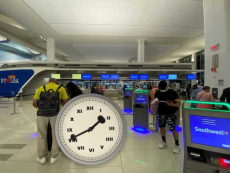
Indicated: 1,41
